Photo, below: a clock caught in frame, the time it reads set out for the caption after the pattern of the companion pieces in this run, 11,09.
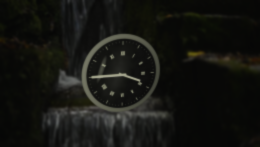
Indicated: 3,45
